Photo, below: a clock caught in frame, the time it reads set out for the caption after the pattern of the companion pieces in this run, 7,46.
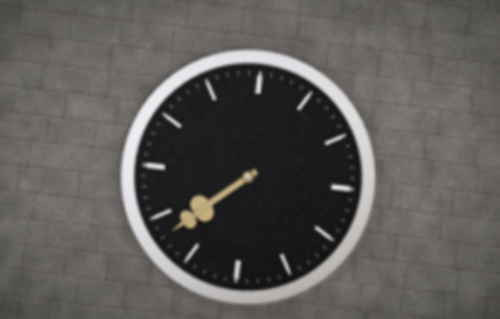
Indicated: 7,38
